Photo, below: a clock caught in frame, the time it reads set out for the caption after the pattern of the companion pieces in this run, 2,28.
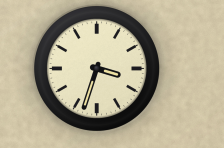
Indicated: 3,33
